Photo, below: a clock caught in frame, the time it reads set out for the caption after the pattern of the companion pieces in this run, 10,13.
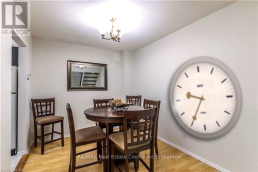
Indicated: 9,35
